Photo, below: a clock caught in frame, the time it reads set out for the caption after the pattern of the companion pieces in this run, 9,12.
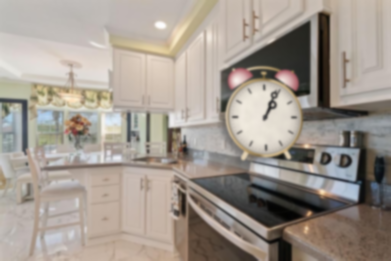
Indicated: 1,04
